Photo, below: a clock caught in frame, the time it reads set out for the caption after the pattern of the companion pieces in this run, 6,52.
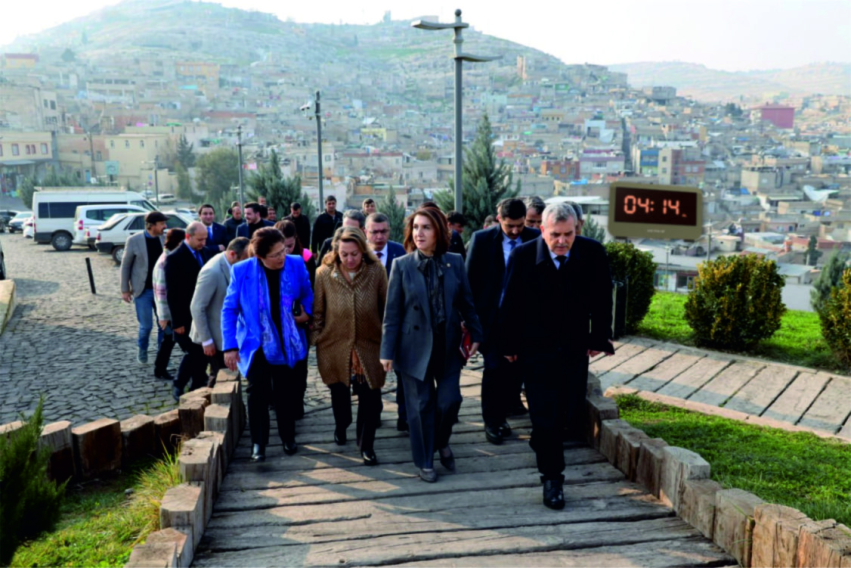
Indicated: 4,14
